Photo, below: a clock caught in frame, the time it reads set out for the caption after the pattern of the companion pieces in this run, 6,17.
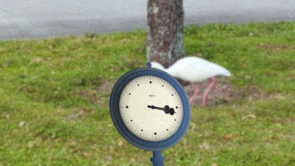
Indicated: 3,17
